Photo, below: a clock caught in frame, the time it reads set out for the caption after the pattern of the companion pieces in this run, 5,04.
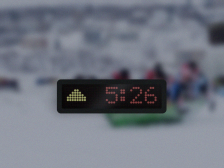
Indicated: 5,26
